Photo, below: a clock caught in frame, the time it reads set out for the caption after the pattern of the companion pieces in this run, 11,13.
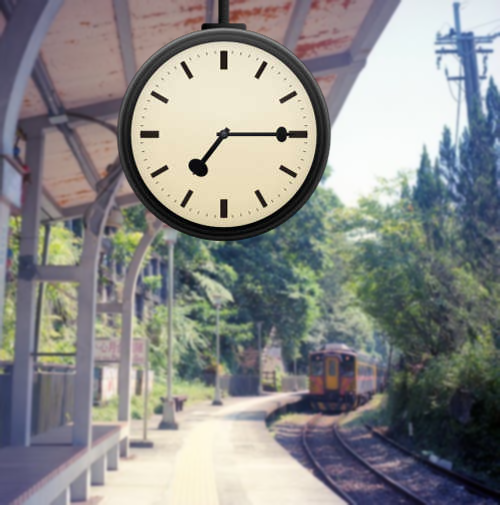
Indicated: 7,15
